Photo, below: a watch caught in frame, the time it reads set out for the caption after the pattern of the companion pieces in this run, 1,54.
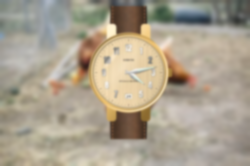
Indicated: 4,13
